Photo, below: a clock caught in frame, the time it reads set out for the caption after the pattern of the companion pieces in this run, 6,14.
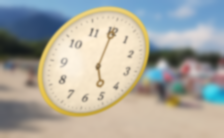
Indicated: 5,00
